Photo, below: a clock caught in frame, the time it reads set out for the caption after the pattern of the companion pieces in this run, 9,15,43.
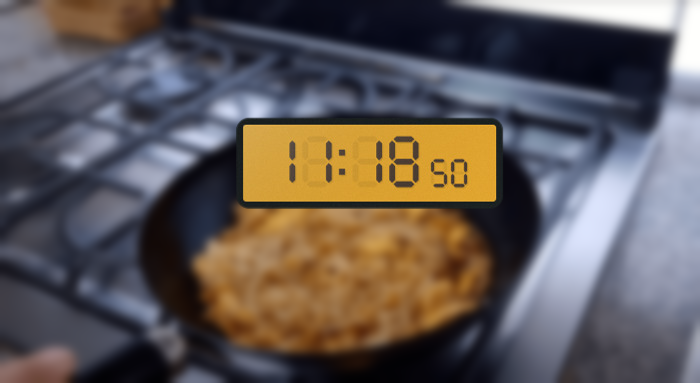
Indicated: 11,18,50
